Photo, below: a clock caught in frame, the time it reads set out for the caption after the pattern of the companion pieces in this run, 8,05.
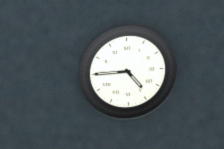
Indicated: 4,45
